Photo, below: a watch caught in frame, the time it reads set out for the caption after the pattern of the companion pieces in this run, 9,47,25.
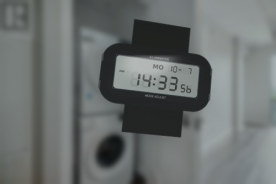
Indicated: 14,33,56
